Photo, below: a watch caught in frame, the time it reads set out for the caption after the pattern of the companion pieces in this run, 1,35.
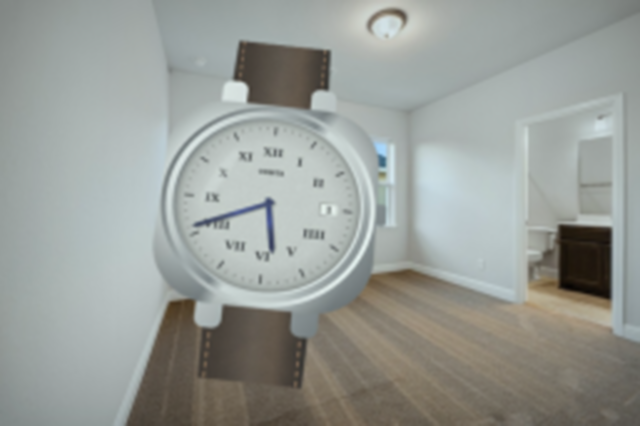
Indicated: 5,41
